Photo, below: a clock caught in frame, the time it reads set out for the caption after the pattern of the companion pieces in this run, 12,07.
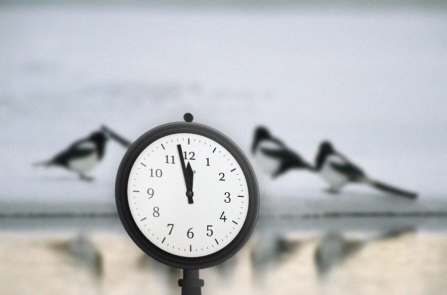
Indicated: 11,58
